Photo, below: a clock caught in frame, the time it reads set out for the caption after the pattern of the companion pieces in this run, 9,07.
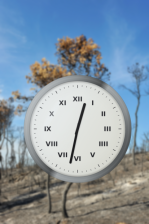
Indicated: 12,32
